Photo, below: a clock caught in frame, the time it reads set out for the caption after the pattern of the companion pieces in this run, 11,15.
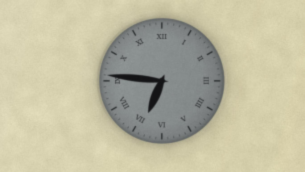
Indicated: 6,46
